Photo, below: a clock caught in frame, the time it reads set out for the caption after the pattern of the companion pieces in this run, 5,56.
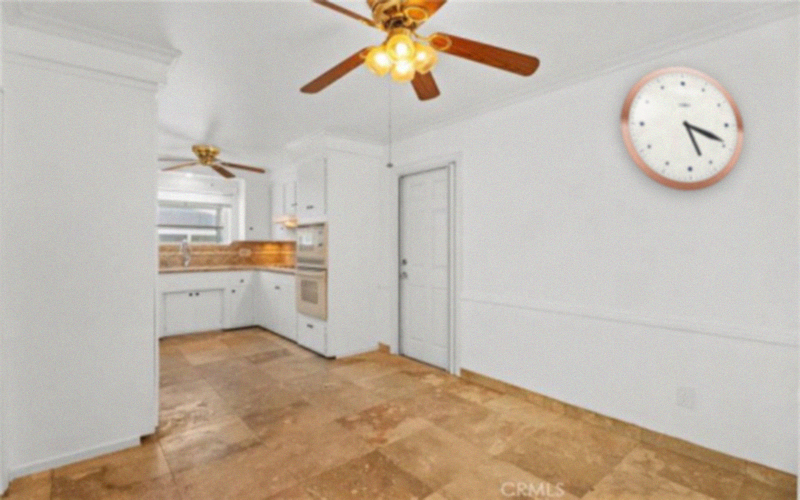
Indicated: 5,19
